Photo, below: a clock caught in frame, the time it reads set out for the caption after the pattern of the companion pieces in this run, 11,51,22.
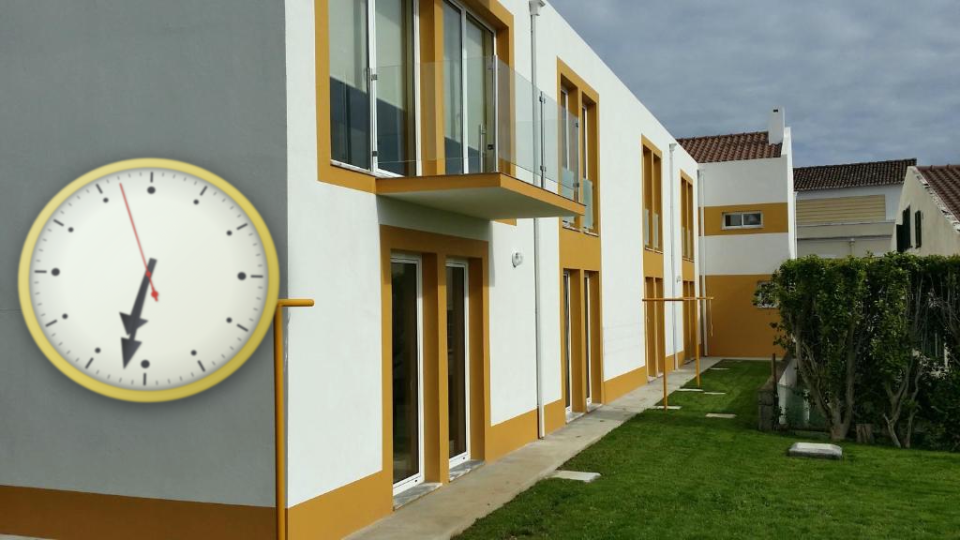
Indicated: 6,31,57
